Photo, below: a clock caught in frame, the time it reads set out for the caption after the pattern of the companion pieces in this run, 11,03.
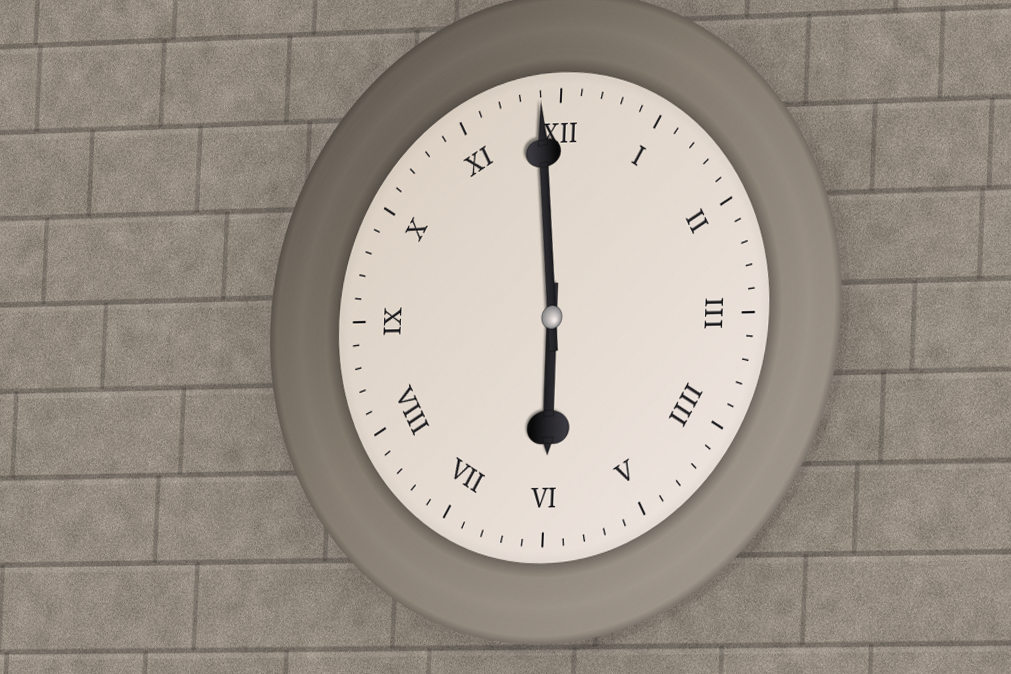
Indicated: 5,59
